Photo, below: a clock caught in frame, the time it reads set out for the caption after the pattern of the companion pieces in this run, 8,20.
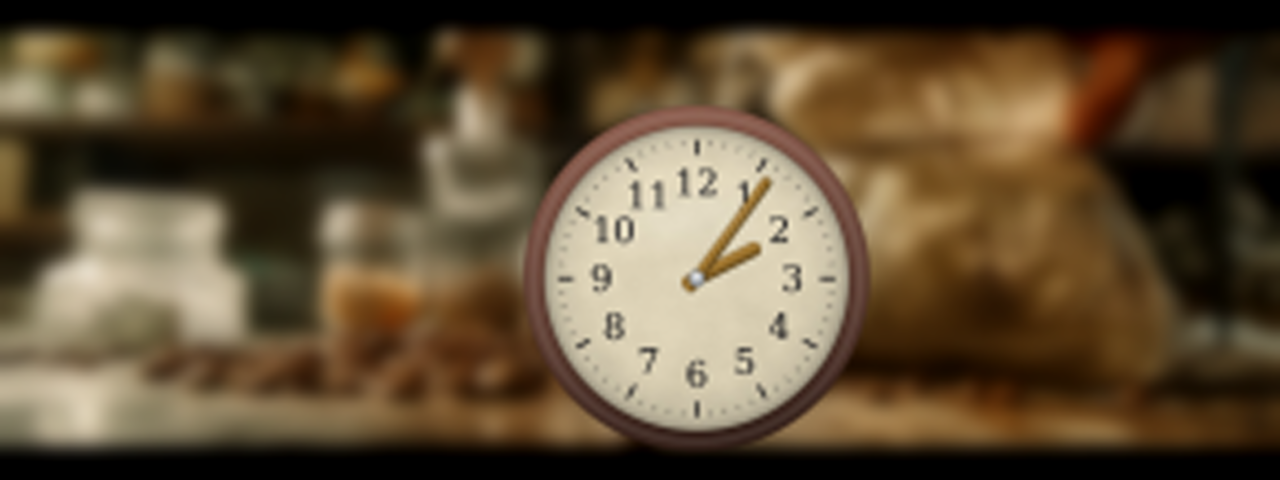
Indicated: 2,06
